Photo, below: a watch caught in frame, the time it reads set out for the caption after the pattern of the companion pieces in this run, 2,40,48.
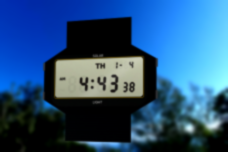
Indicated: 4,43,38
